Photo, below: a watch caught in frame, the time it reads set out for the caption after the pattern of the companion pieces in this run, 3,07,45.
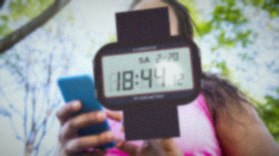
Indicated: 18,44,12
